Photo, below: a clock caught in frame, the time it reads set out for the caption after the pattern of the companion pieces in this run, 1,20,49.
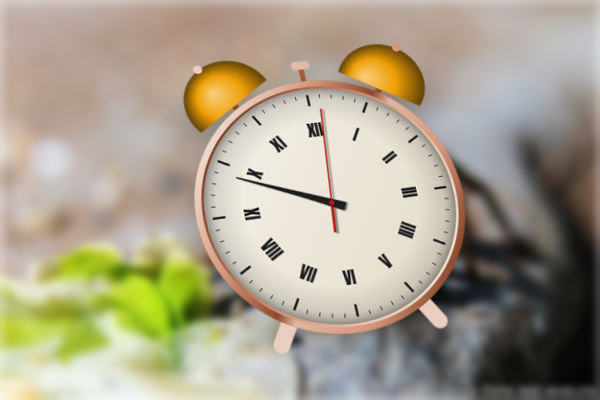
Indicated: 9,49,01
